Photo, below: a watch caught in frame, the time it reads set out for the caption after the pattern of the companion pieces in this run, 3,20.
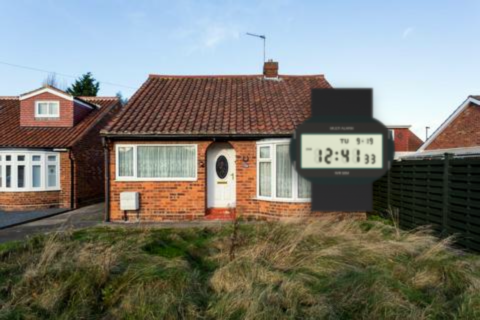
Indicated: 12,41
